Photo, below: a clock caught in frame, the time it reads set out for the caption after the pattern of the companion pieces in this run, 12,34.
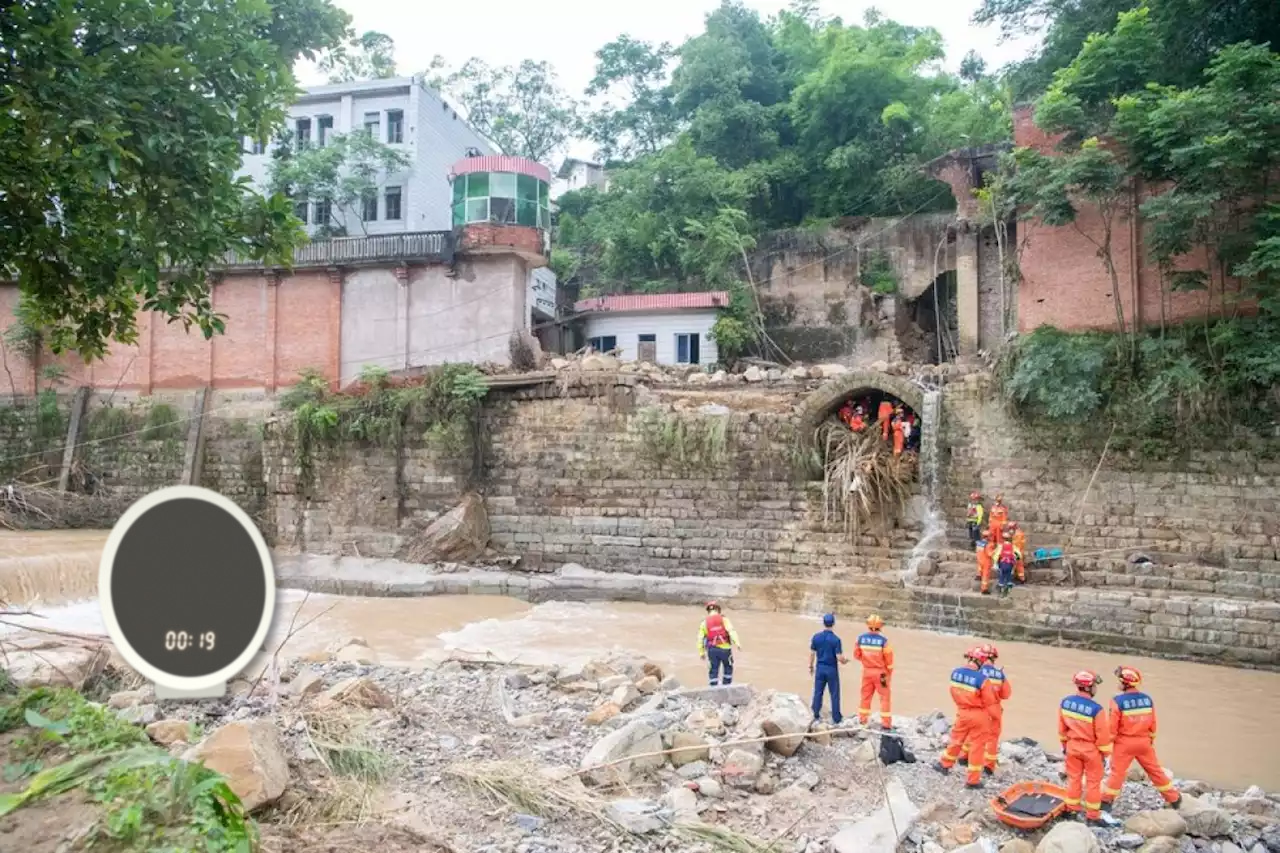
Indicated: 0,19
